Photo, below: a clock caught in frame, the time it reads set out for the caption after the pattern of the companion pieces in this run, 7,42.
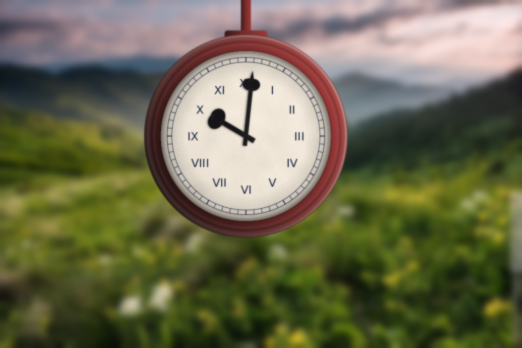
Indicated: 10,01
